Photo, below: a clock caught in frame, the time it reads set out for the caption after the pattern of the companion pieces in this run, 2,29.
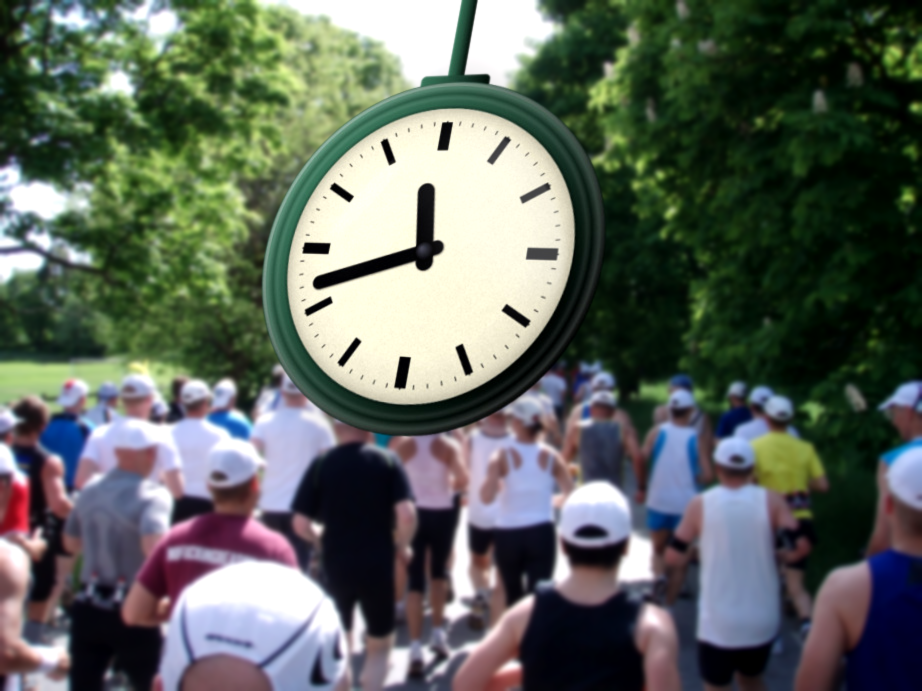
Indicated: 11,42
